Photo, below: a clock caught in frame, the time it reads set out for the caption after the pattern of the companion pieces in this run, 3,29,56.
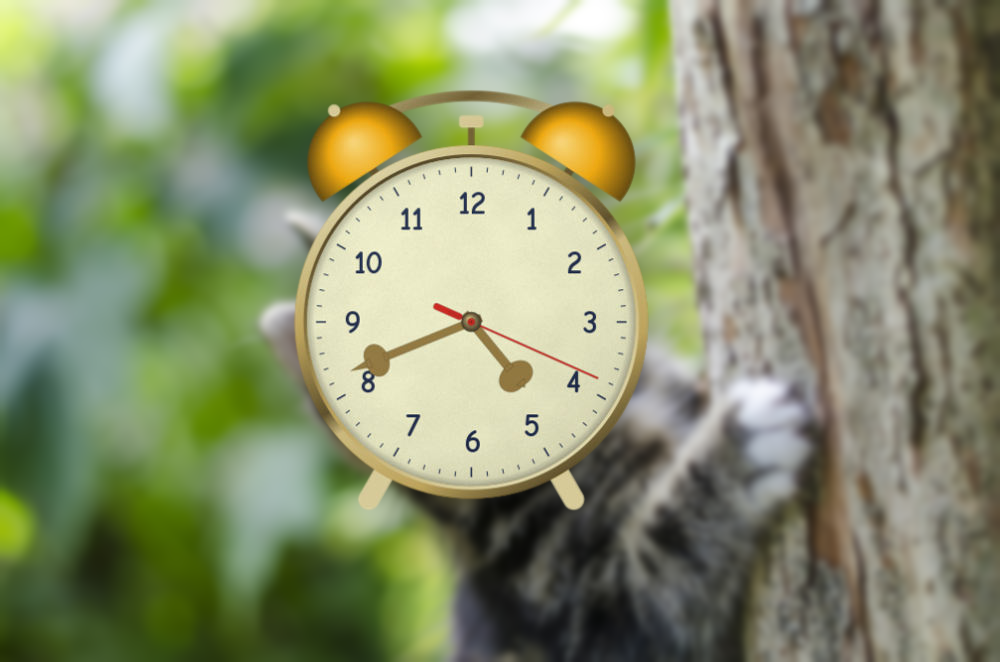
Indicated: 4,41,19
